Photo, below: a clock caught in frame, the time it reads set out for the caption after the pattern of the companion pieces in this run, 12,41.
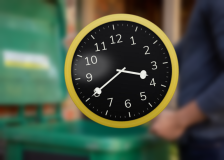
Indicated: 3,40
